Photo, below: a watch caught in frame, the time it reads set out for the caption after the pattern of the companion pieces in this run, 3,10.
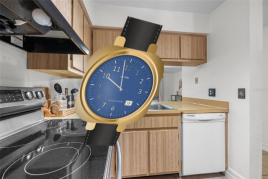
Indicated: 9,58
